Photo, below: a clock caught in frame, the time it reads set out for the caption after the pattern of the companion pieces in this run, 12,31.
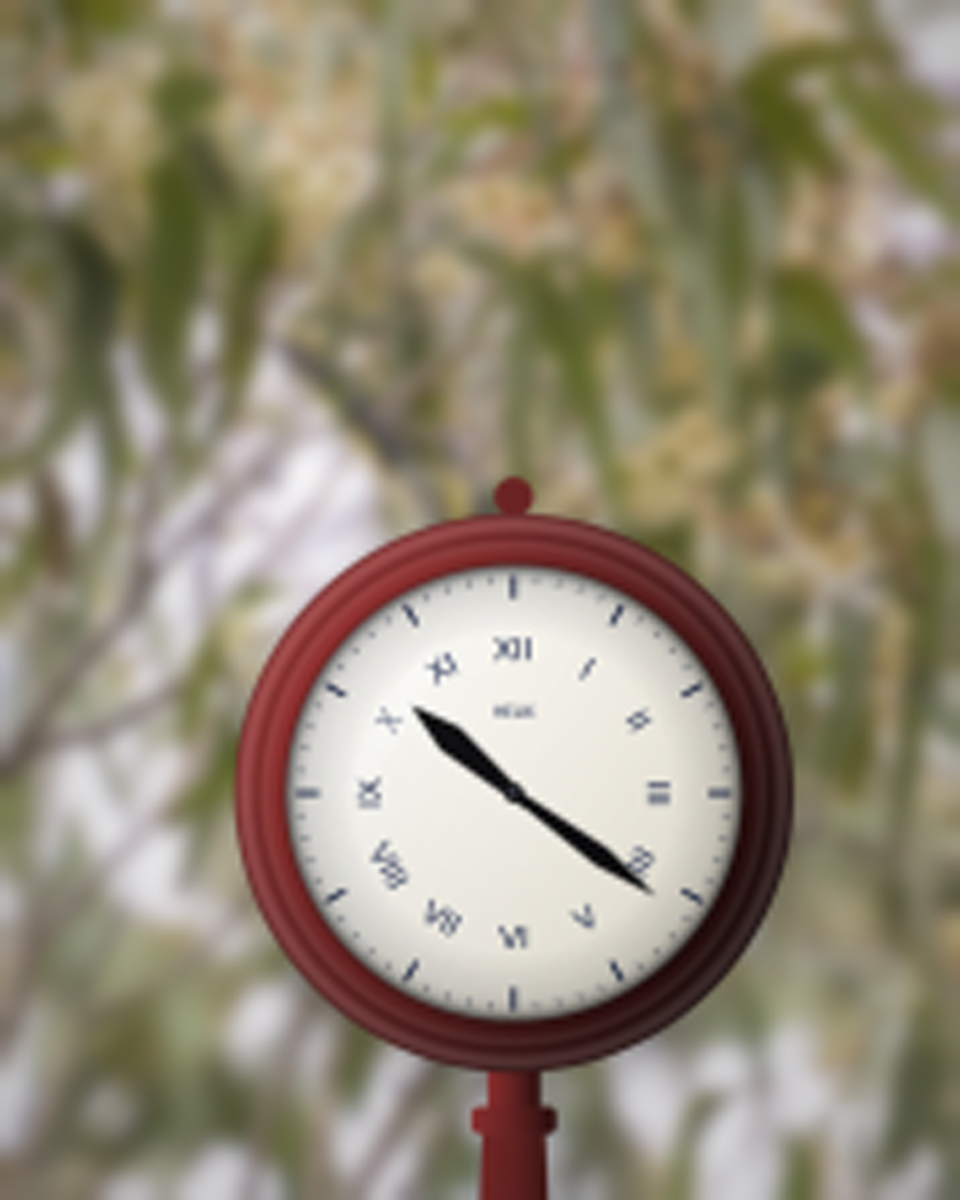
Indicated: 10,21
